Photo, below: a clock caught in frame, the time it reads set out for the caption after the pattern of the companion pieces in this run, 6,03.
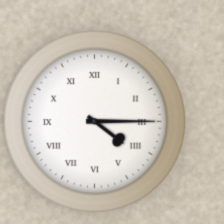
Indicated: 4,15
